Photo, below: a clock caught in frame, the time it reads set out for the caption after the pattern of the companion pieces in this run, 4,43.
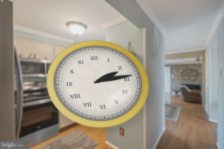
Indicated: 2,14
